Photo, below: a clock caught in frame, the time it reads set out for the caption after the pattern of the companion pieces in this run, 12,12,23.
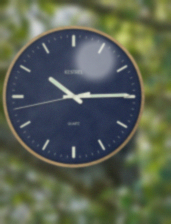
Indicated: 10,14,43
